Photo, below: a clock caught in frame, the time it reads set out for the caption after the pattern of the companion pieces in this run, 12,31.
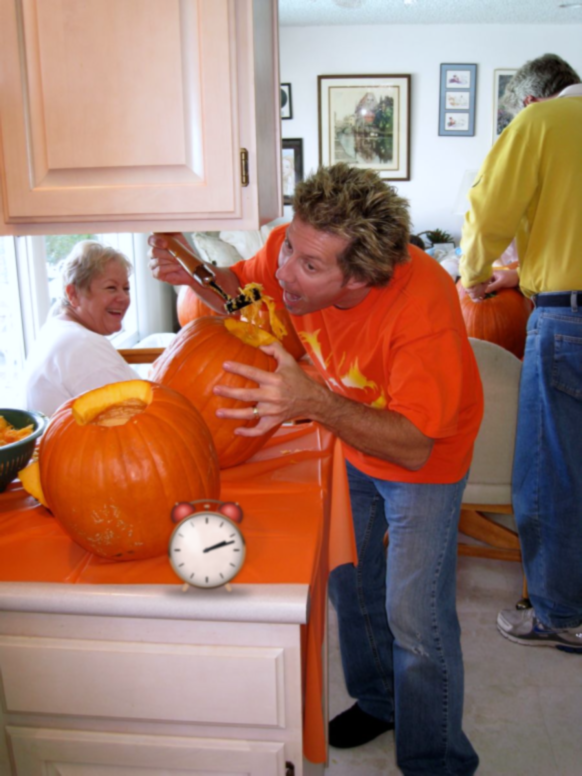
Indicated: 2,12
